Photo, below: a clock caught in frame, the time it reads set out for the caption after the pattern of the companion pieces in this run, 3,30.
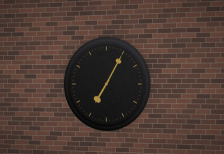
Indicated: 7,05
